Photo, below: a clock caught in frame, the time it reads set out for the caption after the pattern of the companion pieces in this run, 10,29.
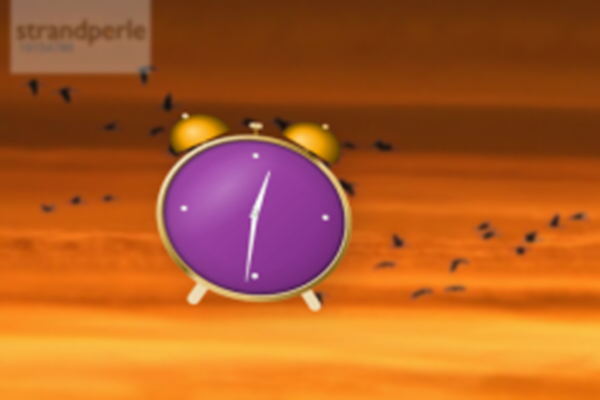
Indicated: 12,31
